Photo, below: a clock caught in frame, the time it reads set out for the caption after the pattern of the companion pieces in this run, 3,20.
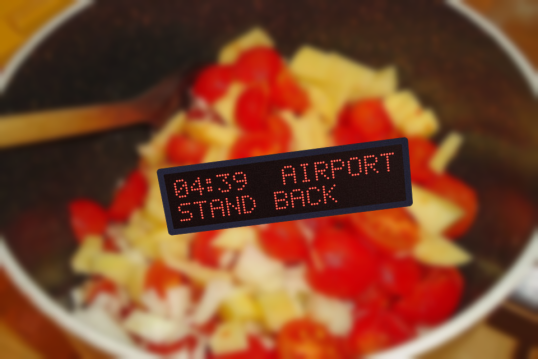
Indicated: 4,39
